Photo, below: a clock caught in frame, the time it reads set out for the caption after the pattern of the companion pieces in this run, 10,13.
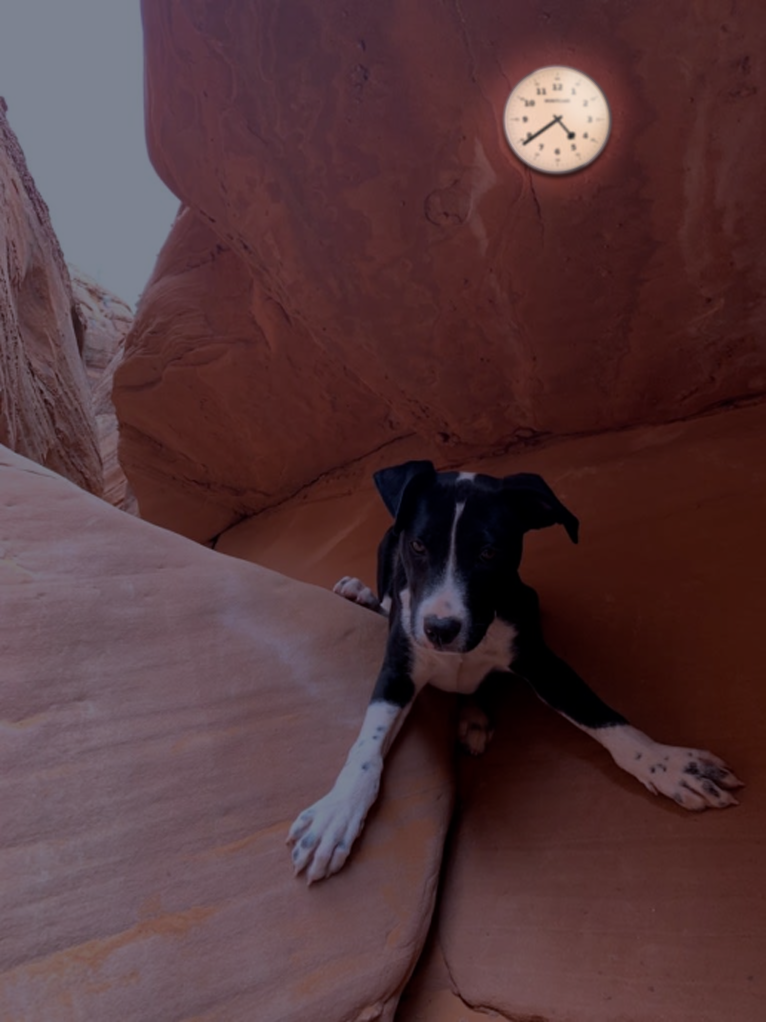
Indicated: 4,39
